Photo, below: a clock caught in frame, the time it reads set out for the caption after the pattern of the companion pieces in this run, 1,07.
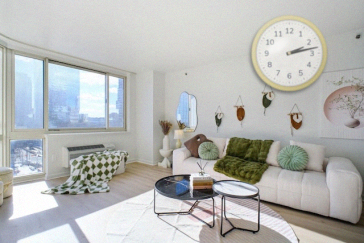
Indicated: 2,13
